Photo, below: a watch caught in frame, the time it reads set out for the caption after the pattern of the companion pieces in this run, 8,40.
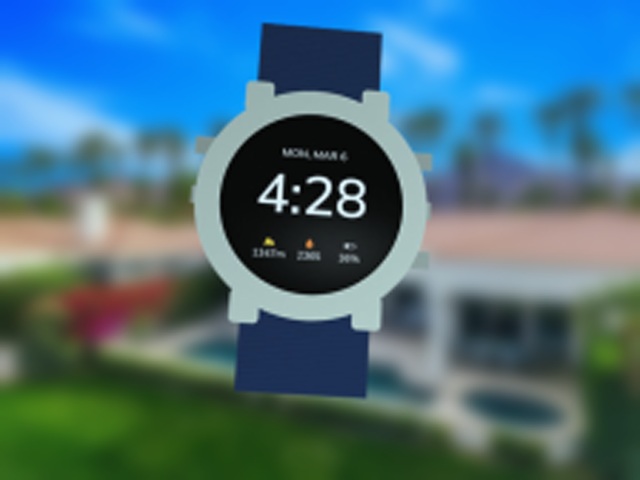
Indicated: 4,28
